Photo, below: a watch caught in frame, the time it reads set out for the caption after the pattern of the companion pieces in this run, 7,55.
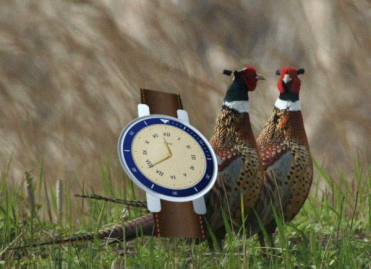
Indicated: 11,39
